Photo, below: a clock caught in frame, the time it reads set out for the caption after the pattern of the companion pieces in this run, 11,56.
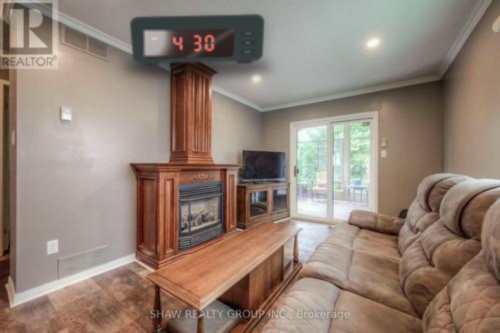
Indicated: 4,30
